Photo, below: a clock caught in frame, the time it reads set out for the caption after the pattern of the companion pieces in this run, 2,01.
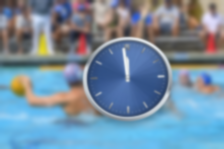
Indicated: 11,59
